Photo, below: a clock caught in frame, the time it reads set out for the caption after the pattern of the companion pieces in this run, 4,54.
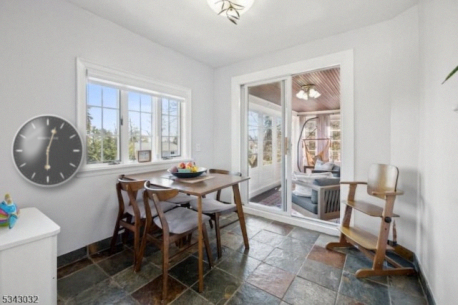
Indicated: 6,03
